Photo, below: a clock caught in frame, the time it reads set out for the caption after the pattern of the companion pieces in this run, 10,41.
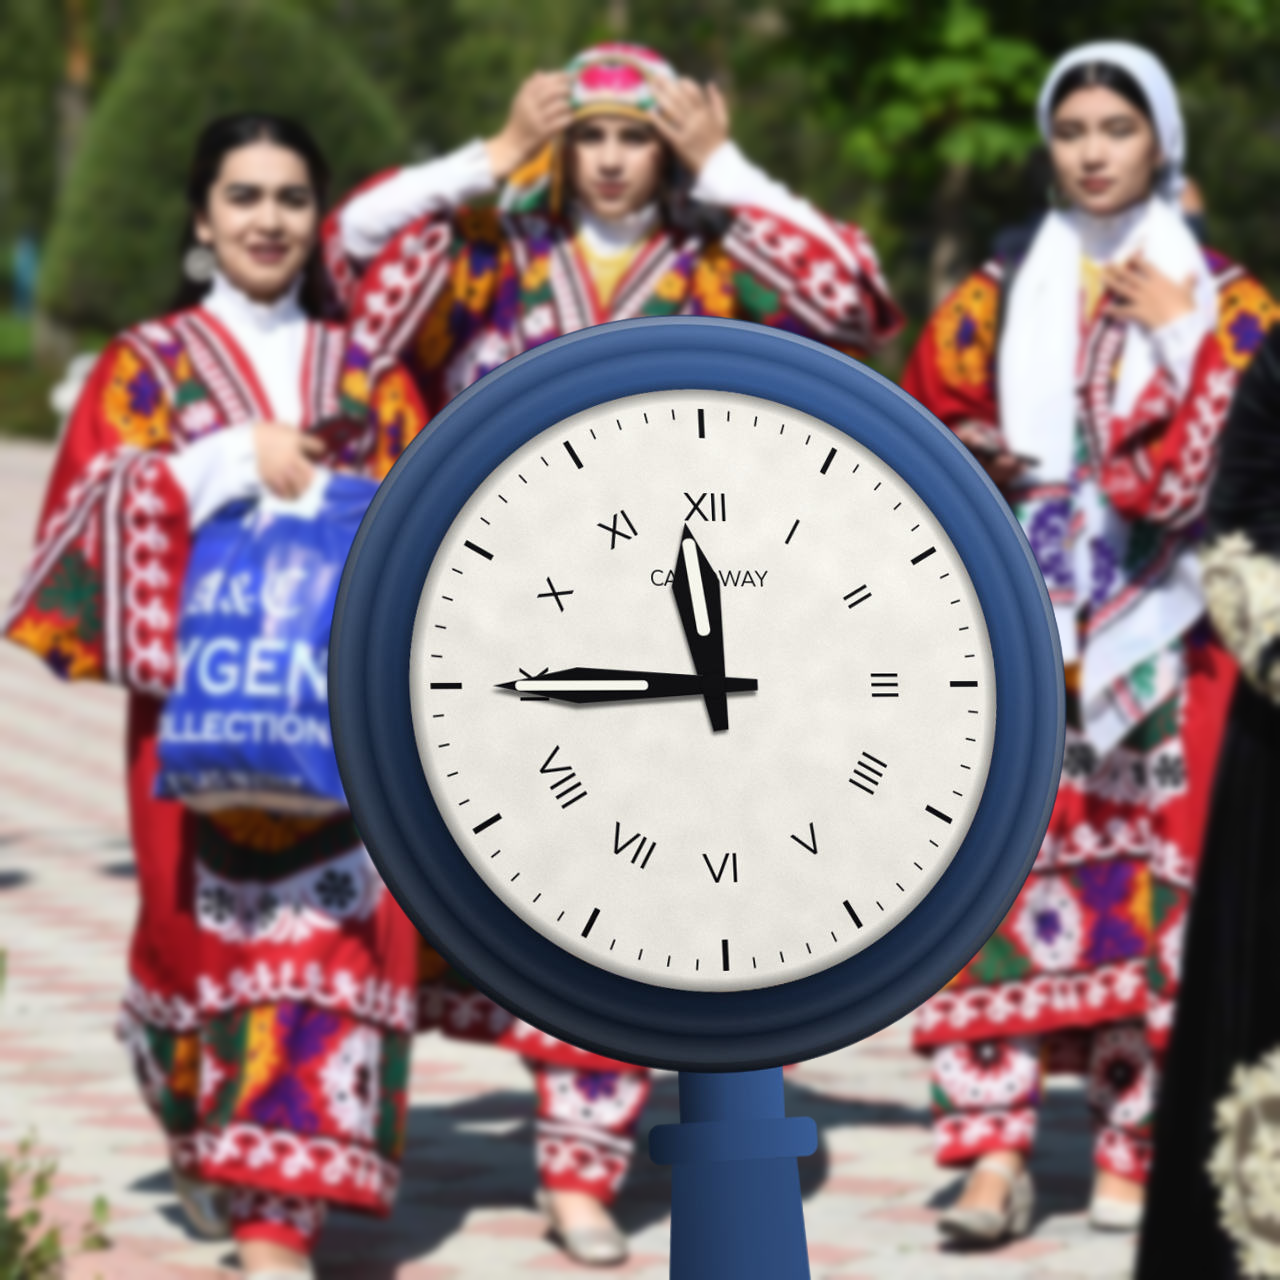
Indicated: 11,45
